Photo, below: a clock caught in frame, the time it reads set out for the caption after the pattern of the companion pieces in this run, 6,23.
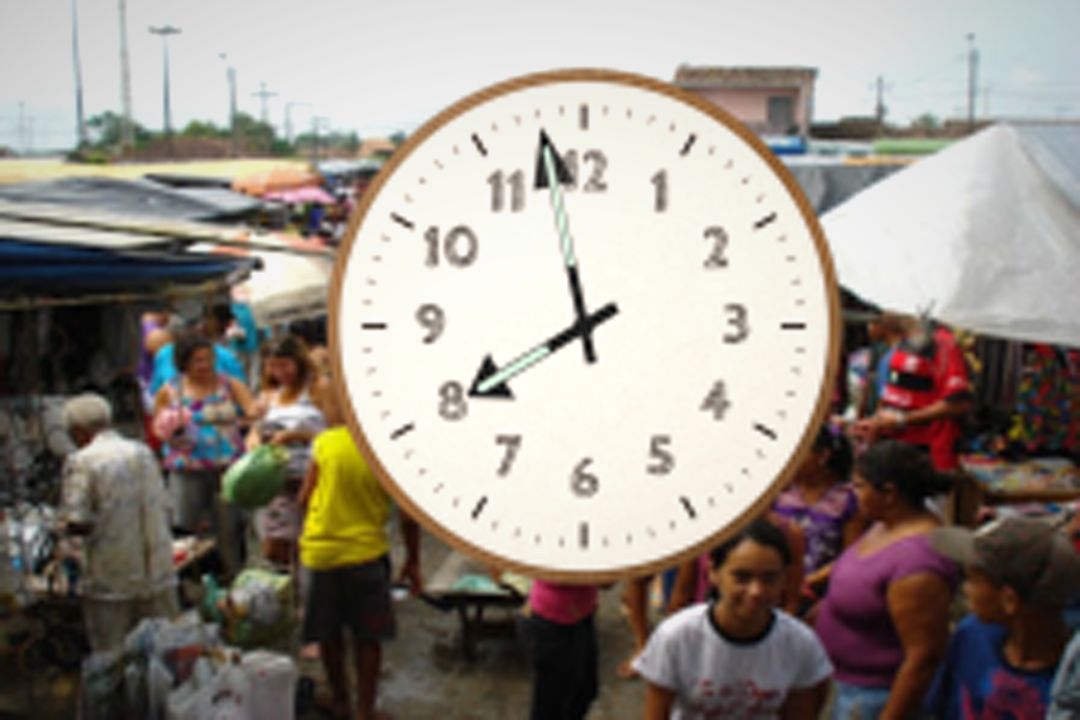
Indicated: 7,58
